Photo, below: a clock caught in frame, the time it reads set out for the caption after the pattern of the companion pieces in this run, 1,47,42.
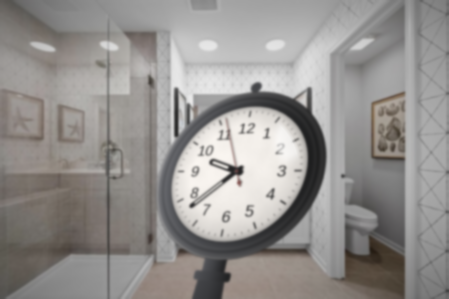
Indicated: 9,37,56
